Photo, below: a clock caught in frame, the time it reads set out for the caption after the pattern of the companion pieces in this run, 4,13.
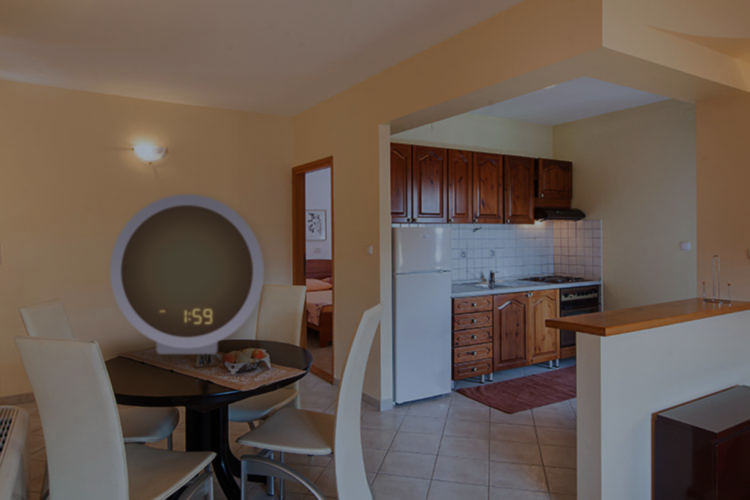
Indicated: 1,59
